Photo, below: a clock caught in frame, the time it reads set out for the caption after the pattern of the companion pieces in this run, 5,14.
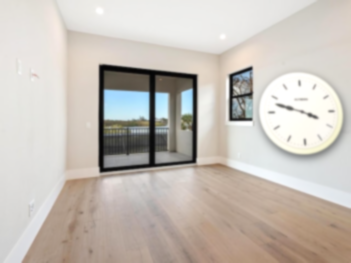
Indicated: 3,48
